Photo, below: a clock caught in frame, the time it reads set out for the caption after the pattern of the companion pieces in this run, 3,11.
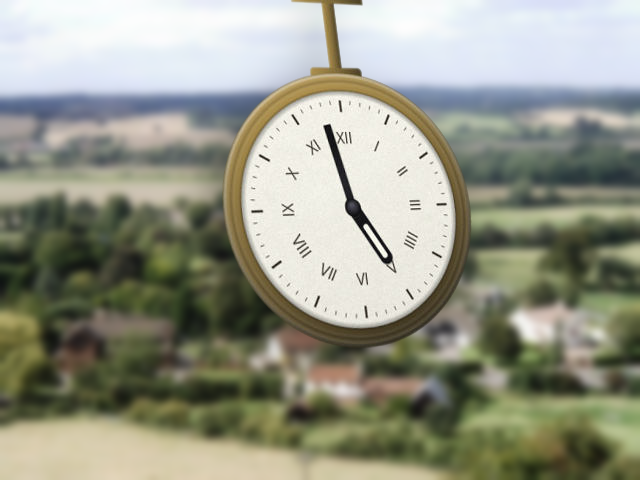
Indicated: 4,58
